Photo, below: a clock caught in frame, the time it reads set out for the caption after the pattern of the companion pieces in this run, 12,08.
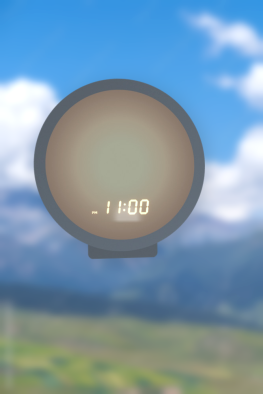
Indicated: 11,00
